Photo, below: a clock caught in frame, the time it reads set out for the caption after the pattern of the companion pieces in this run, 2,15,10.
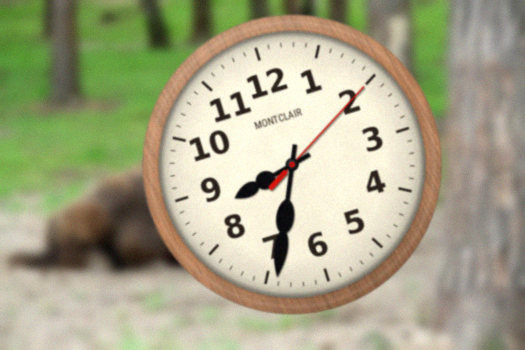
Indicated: 8,34,10
